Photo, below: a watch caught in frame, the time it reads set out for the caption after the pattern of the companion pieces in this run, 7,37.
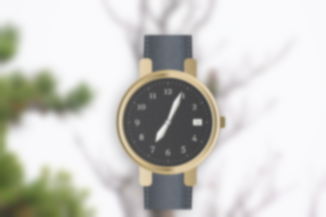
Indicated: 7,04
